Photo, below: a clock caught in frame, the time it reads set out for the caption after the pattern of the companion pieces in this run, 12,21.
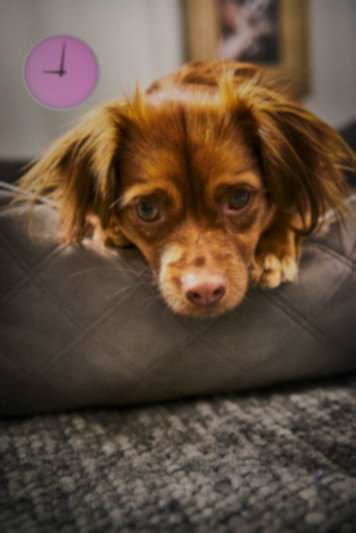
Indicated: 9,01
